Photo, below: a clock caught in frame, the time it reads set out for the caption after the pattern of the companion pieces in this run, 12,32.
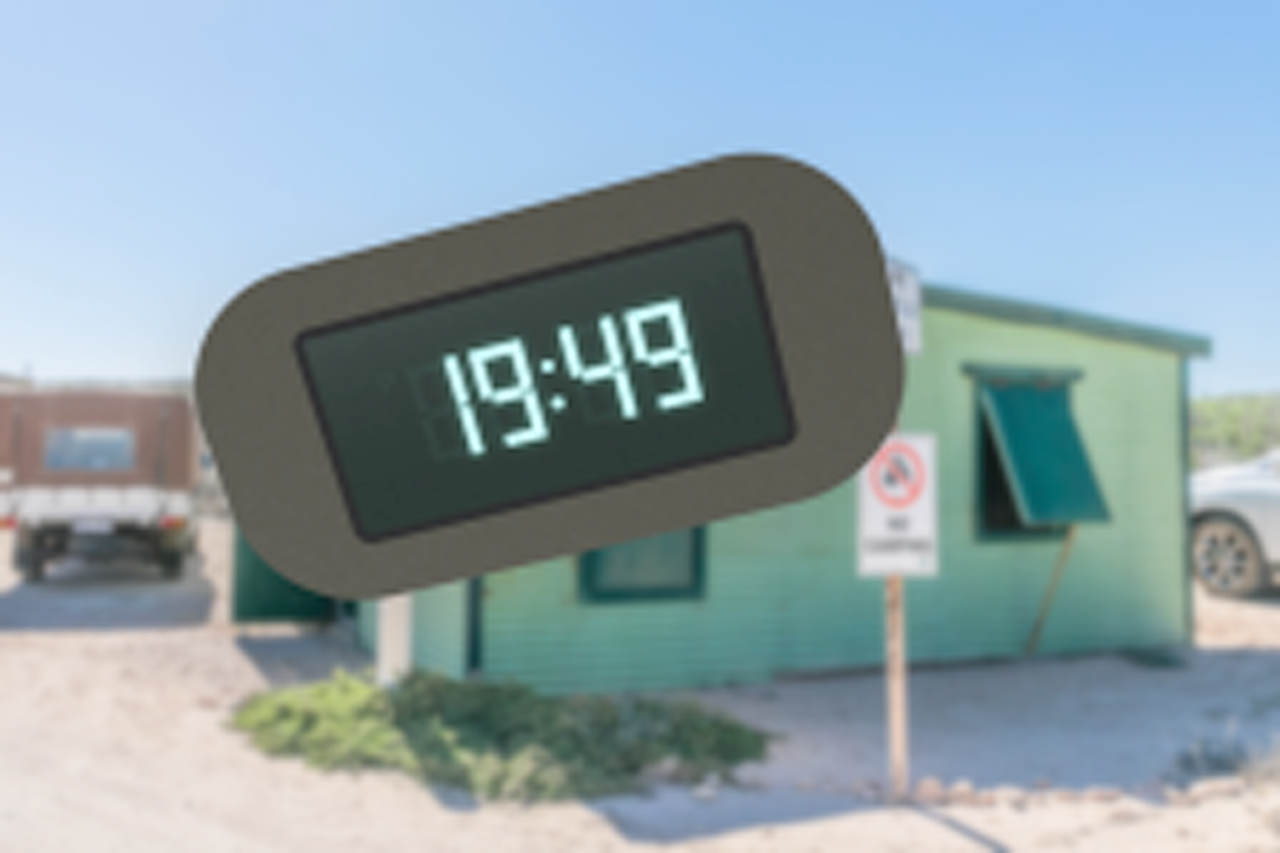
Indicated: 19,49
